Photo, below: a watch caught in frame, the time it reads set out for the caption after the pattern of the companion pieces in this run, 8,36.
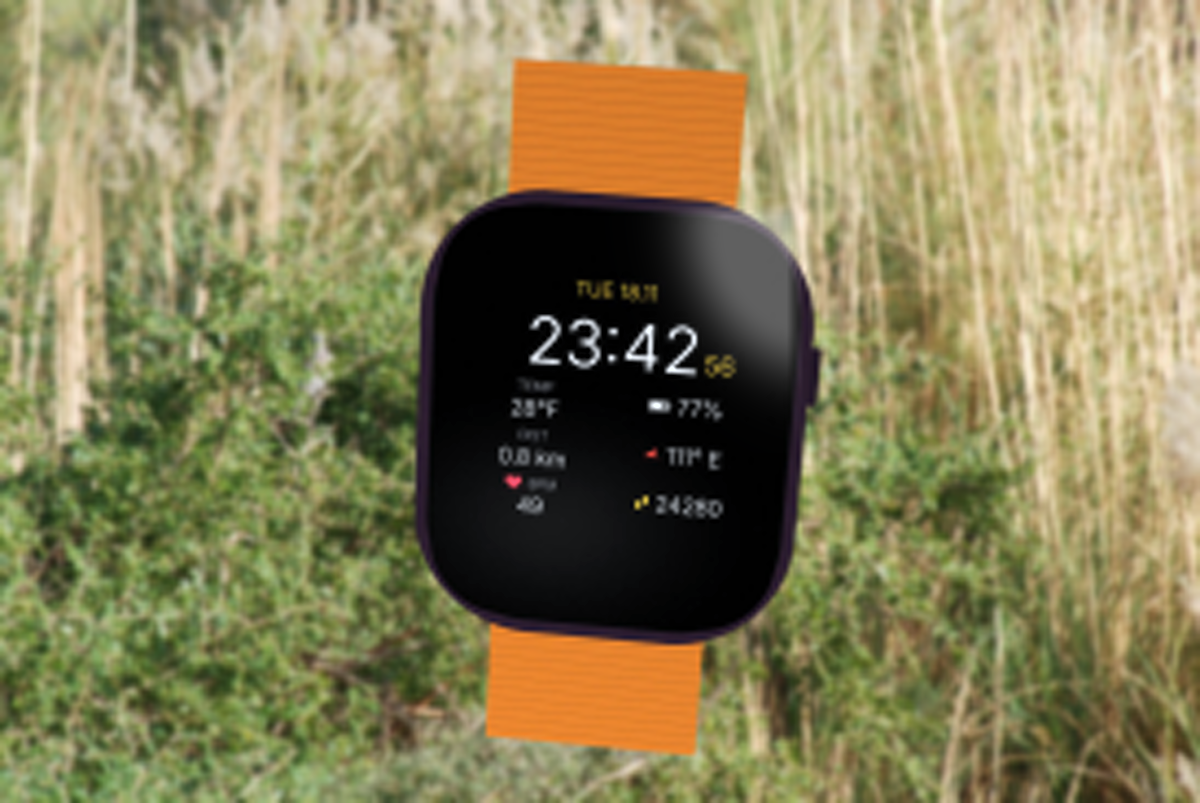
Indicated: 23,42
